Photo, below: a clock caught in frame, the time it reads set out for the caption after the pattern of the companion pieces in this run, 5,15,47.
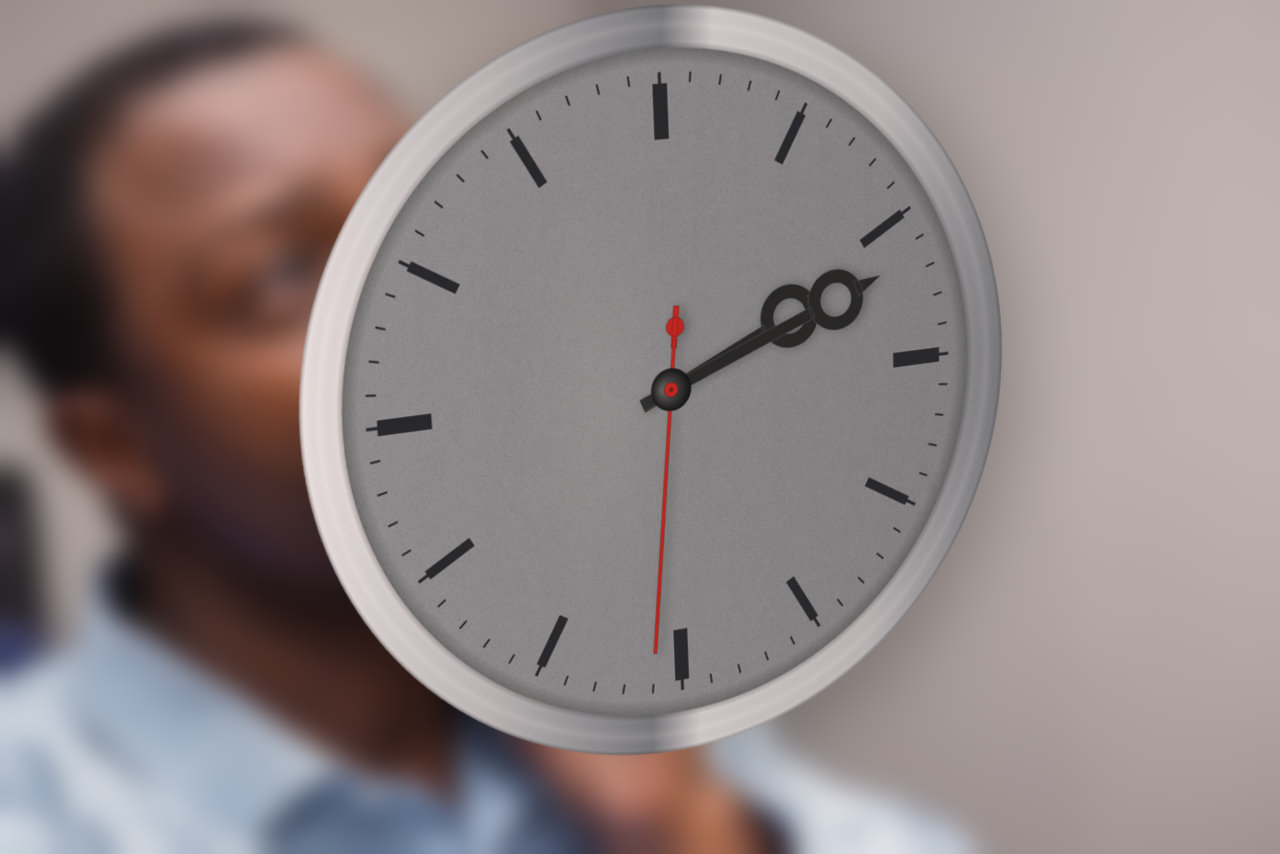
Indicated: 2,11,31
